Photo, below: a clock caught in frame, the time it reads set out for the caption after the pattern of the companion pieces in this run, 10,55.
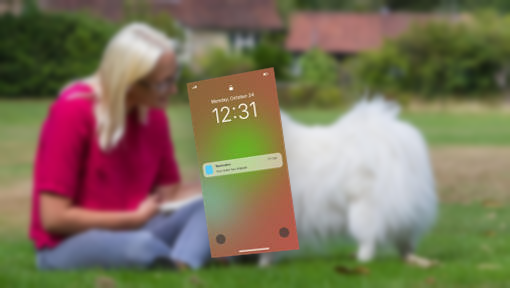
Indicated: 12,31
